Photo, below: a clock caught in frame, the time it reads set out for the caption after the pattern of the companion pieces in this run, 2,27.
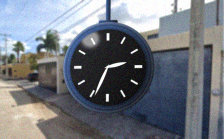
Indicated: 2,34
